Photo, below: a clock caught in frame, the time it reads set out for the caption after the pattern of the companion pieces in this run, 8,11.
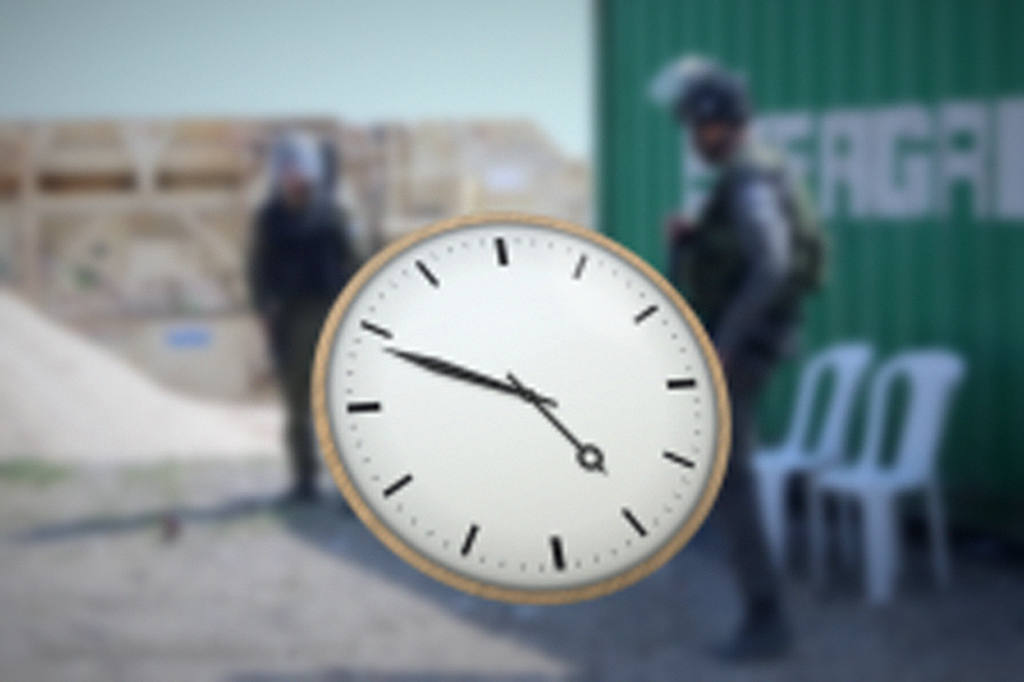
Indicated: 4,49
